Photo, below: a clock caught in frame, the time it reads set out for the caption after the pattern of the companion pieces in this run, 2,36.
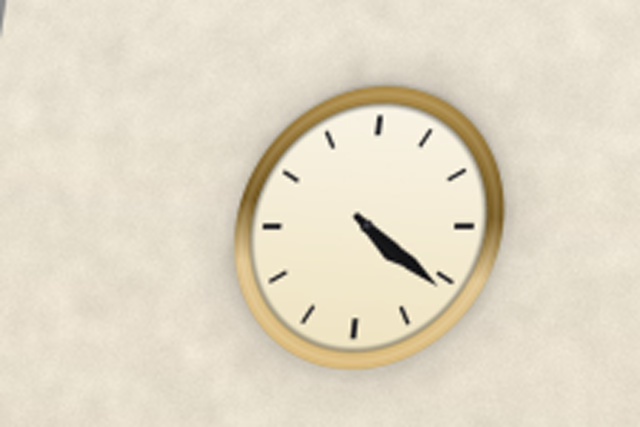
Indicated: 4,21
